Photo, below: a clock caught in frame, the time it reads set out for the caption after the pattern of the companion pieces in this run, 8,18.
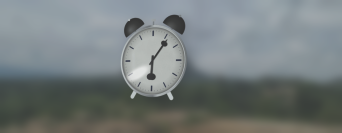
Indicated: 6,06
